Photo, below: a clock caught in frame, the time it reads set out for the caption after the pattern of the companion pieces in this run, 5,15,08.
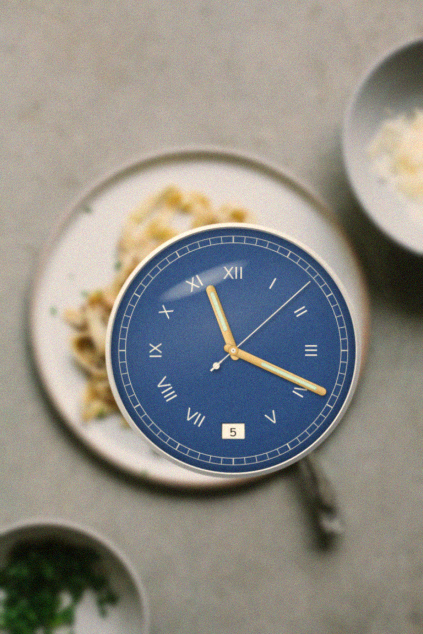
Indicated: 11,19,08
